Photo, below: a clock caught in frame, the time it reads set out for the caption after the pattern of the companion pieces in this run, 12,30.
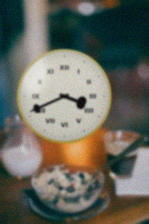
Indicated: 3,41
